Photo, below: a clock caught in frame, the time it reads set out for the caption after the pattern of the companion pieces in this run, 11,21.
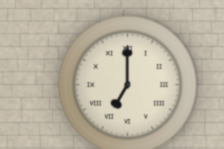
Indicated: 7,00
